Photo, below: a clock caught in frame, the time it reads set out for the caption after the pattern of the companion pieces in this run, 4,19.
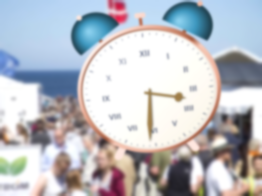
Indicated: 3,31
